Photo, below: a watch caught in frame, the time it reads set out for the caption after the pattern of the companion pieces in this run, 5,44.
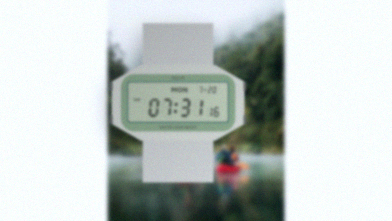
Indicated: 7,31
